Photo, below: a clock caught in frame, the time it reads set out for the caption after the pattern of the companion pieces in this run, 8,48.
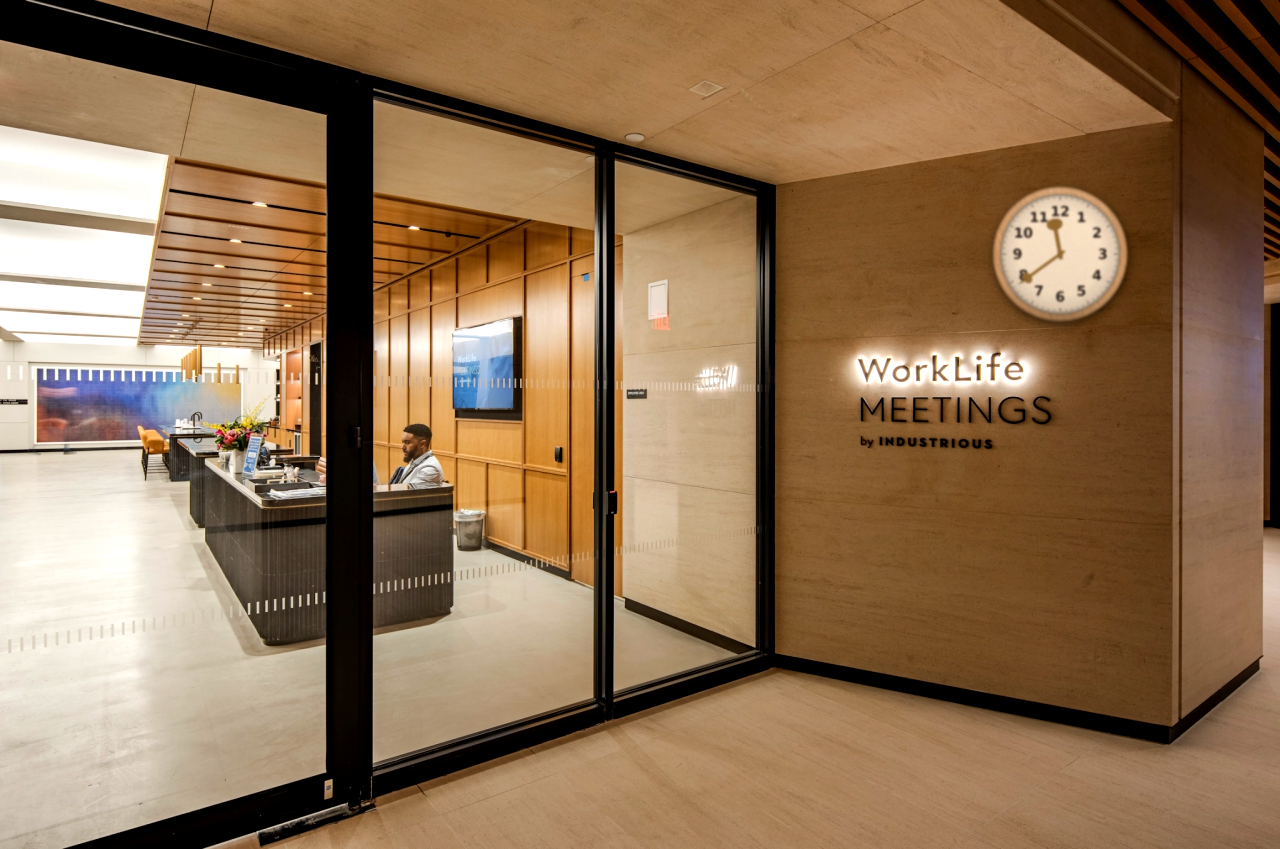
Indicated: 11,39
